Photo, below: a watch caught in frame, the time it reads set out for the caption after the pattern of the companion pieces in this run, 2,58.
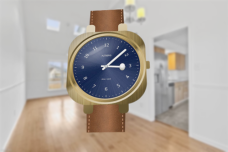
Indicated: 3,08
